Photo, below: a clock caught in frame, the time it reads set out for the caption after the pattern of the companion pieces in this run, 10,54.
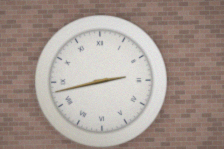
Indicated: 2,43
